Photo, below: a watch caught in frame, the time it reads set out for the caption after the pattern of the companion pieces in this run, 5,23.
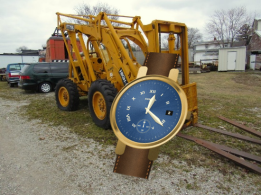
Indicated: 12,21
